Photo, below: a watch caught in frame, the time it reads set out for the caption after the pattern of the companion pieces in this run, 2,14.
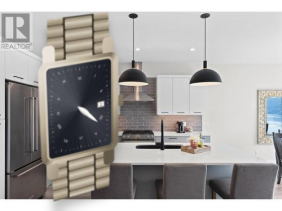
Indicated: 4,22
